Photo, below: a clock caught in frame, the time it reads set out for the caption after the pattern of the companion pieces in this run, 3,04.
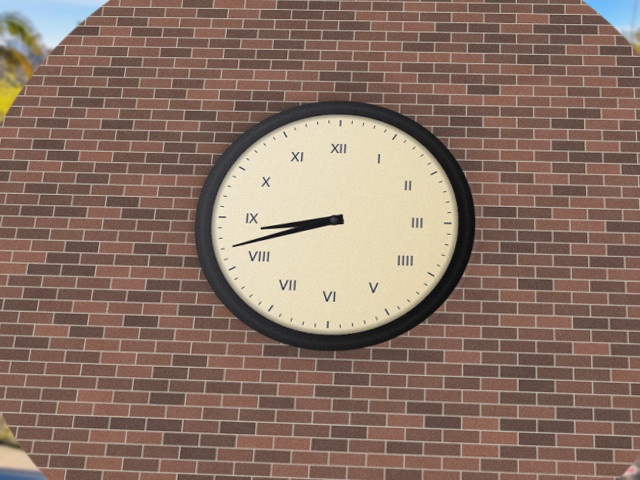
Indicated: 8,42
